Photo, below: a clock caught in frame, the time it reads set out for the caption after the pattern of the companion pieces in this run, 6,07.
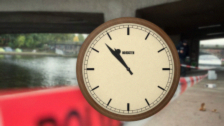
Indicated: 10,53
